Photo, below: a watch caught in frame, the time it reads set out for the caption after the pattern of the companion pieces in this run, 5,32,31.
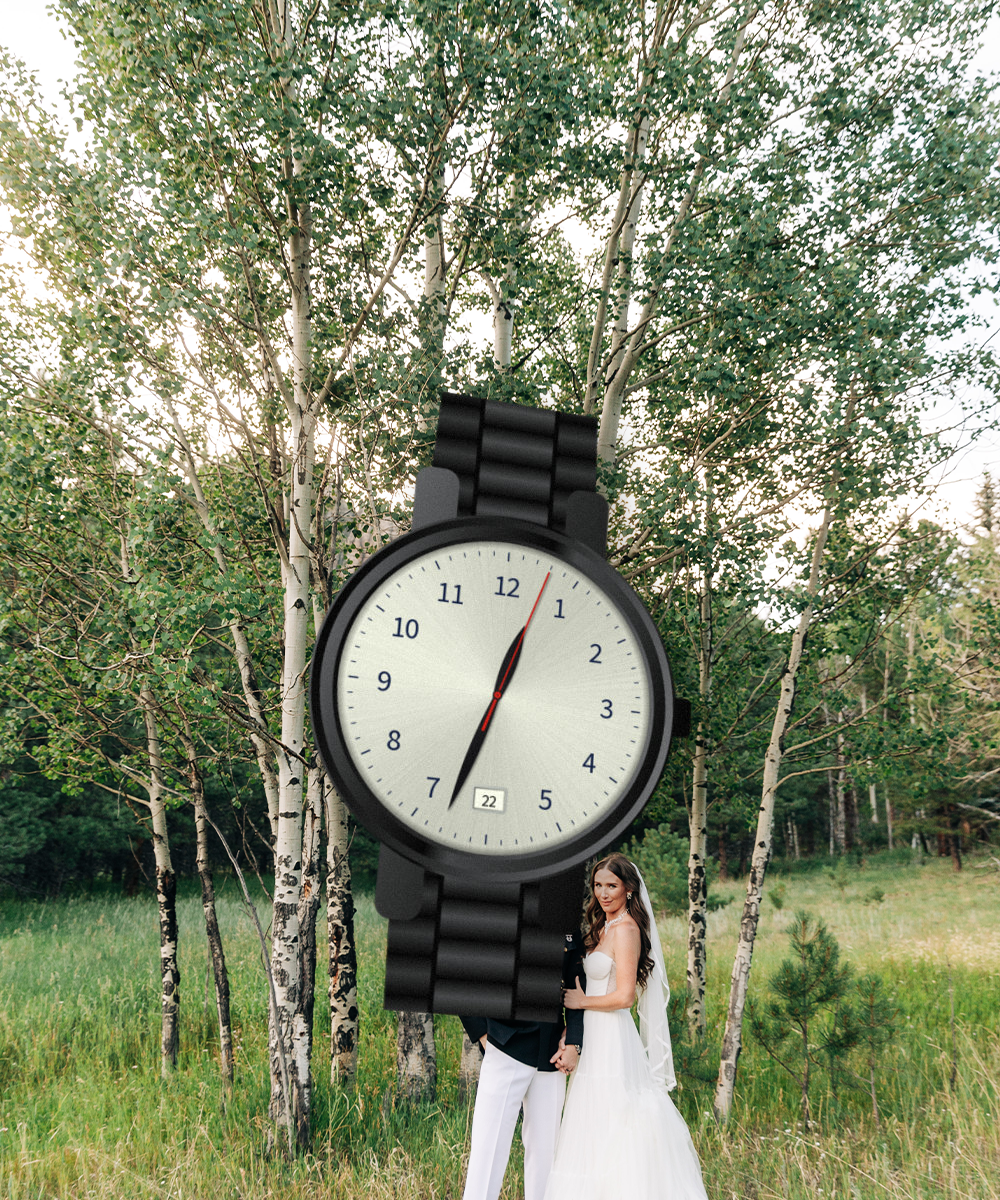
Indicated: 12,33,03
